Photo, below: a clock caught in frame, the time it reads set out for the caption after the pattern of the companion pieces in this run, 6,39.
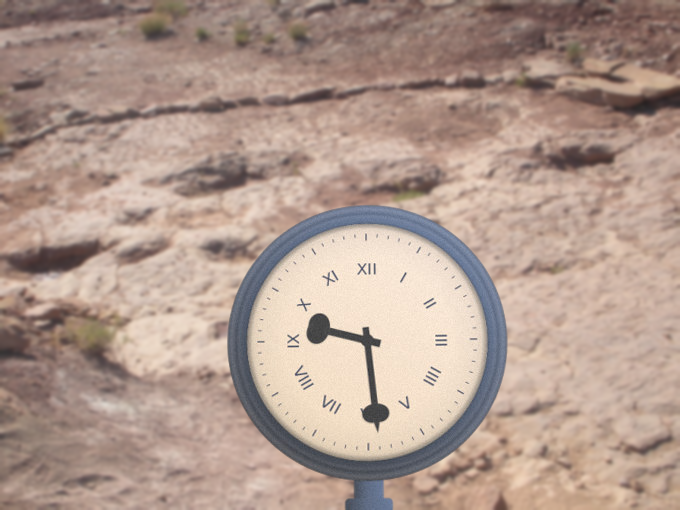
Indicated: 9,29
